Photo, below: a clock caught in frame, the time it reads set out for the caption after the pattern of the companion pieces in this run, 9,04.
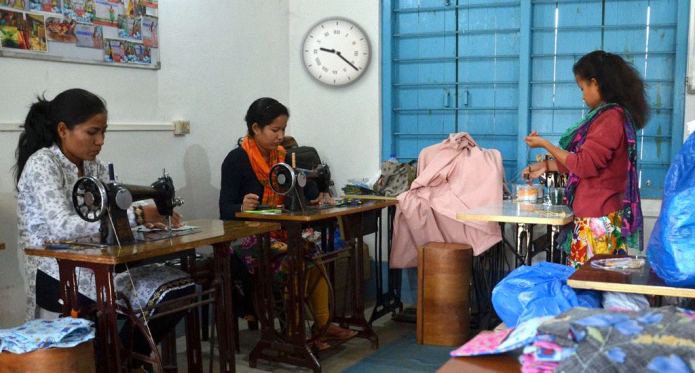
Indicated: 9,21
